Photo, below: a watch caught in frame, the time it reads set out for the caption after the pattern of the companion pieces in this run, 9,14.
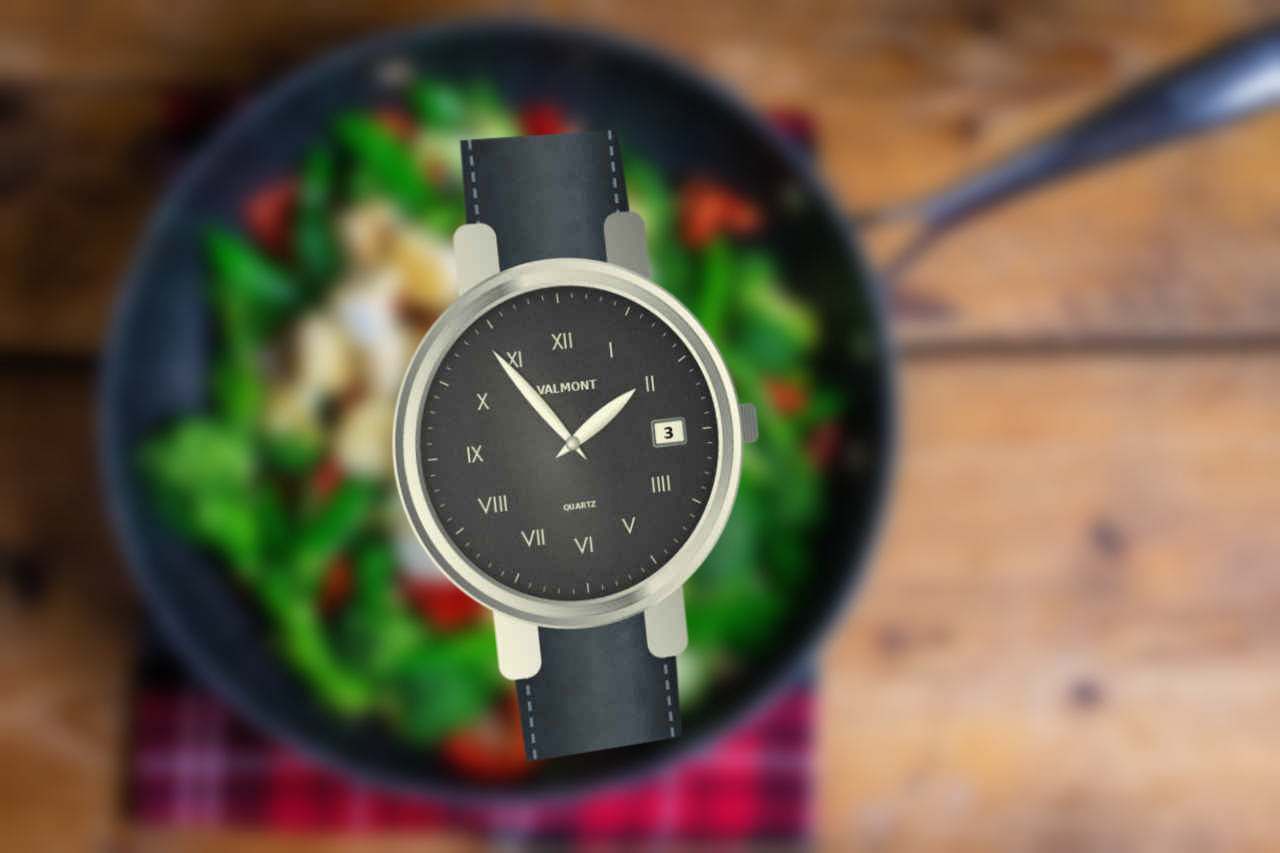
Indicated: 1,54
